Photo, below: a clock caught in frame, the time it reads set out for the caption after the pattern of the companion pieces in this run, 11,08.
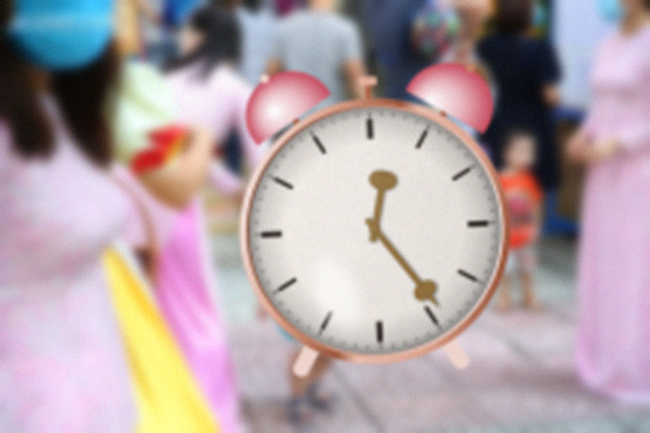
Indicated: 12,24
